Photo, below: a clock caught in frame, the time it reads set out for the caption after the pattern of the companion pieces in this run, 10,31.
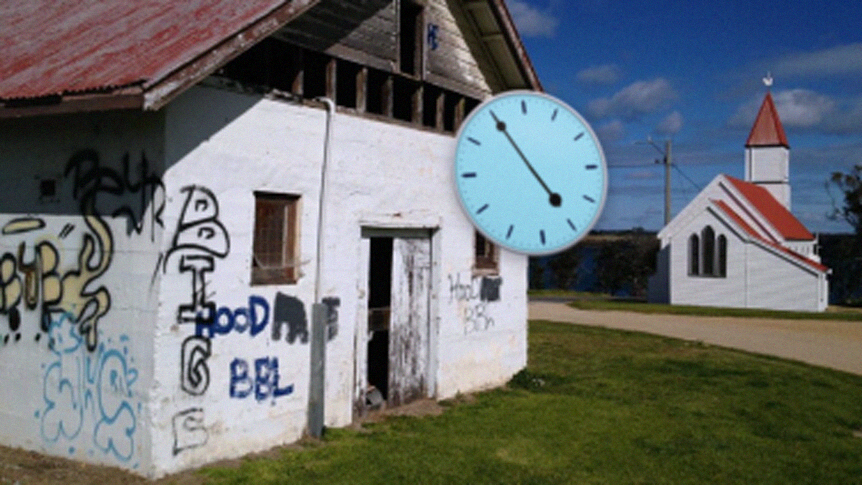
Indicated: 4,55
